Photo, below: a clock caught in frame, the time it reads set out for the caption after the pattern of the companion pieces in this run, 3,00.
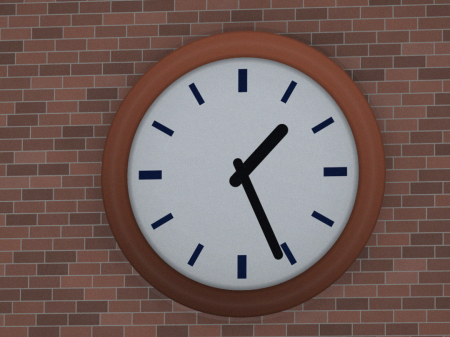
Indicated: 1,26
